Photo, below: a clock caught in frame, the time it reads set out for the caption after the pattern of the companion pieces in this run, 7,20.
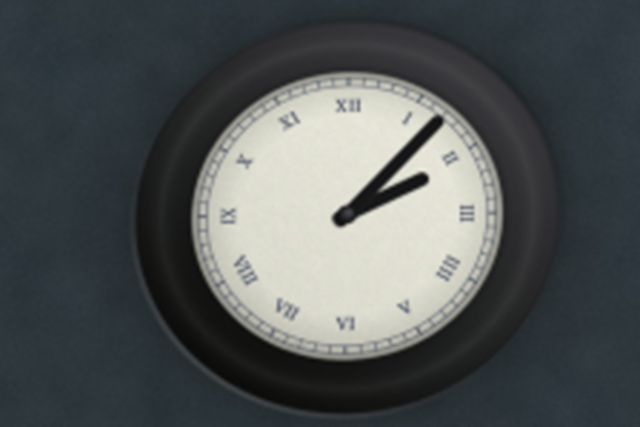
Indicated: 2,07
